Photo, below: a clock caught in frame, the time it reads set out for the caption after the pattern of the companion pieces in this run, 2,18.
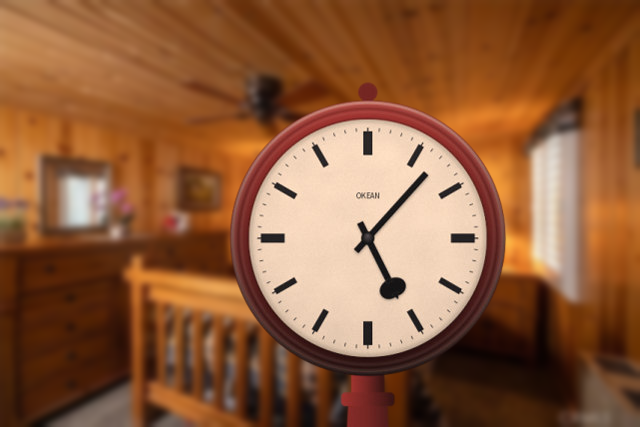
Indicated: 5,07
